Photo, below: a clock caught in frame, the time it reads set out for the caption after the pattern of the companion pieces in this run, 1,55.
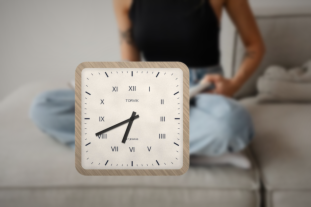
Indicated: 6,41
